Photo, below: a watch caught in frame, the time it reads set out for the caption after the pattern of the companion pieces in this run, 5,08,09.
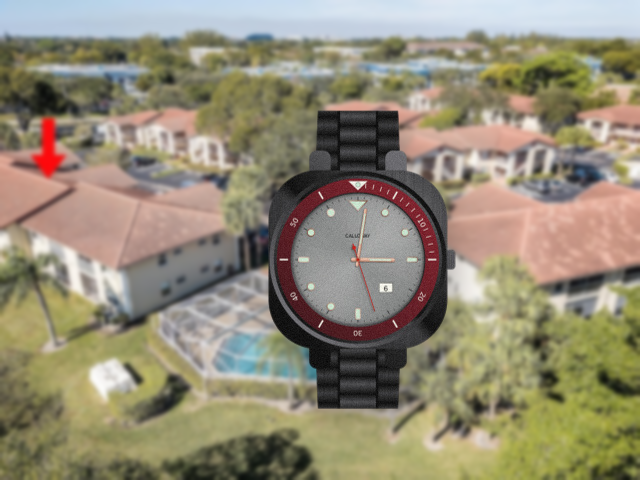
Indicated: 3,01,27
